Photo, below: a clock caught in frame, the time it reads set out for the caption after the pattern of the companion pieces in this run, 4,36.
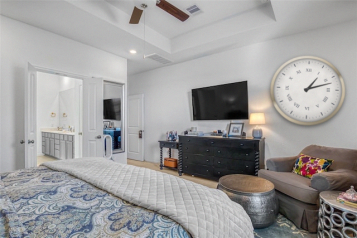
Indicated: 1,12
